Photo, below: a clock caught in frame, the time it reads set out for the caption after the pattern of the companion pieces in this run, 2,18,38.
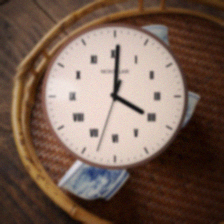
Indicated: 4,00,33
